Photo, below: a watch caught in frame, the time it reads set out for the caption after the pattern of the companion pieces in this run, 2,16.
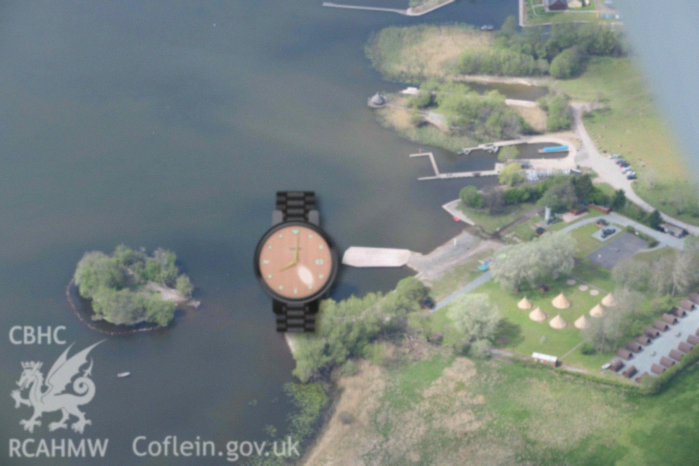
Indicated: 8,01
